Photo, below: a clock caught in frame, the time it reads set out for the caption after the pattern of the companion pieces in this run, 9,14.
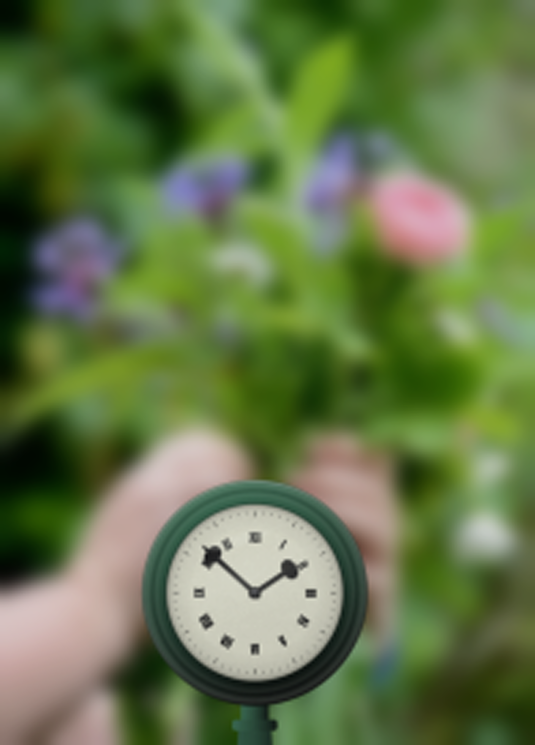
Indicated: 1,52
